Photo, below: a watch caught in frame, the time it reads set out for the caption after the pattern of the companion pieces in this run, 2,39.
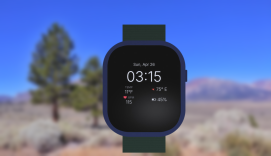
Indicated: 3,15
